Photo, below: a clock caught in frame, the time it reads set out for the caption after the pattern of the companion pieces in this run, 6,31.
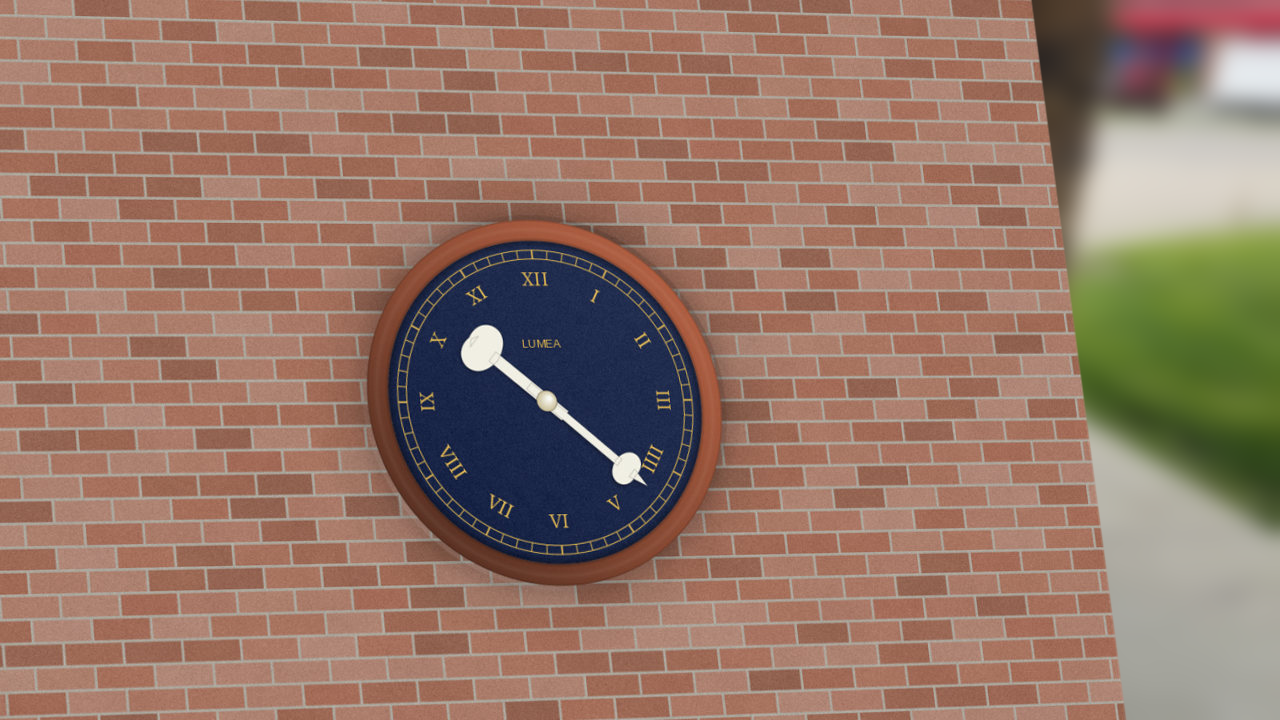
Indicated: 10,22
